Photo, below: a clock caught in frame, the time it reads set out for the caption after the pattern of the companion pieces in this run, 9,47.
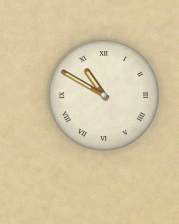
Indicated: 10,50
